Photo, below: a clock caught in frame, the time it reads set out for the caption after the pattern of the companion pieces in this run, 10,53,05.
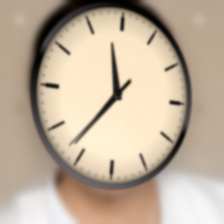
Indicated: 11,36,37
